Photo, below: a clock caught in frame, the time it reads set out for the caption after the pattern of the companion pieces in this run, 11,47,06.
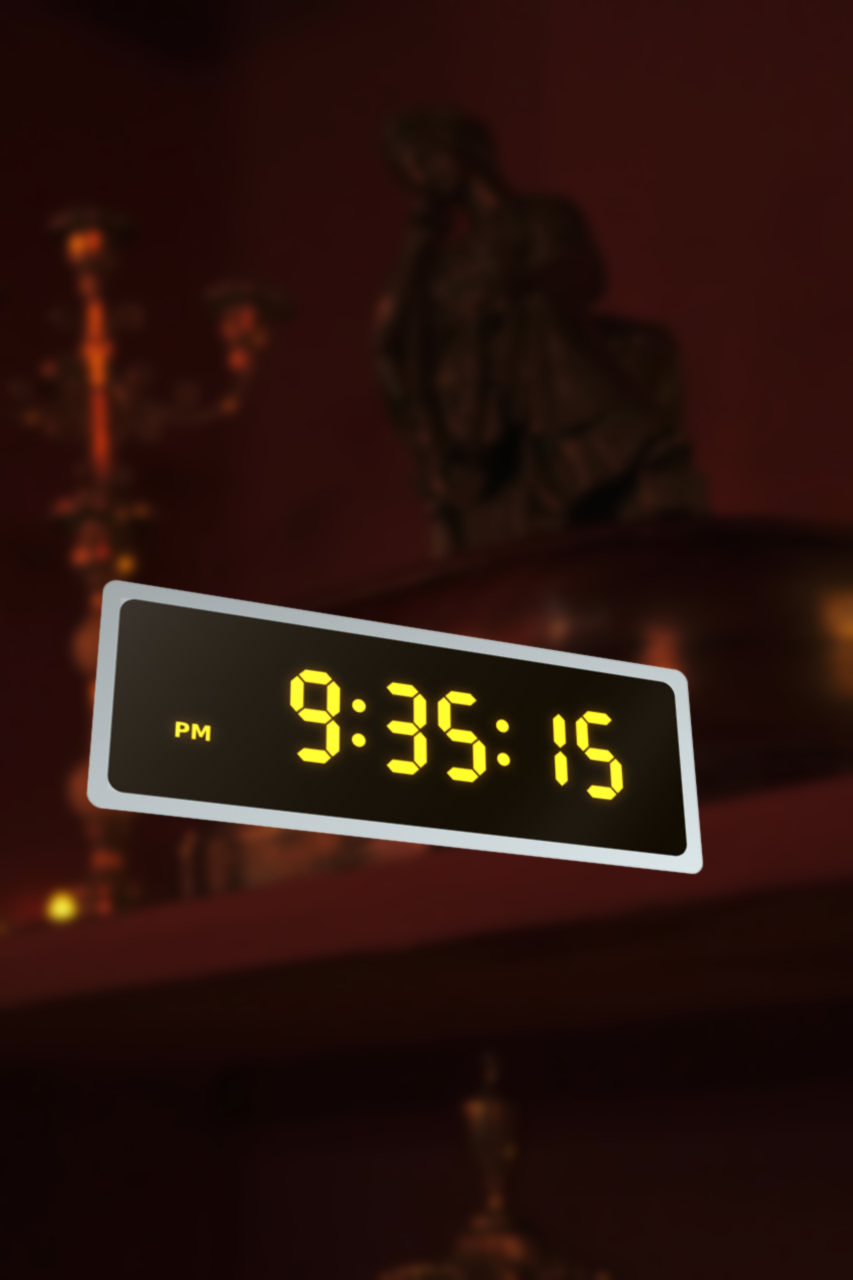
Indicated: 9,35,15
